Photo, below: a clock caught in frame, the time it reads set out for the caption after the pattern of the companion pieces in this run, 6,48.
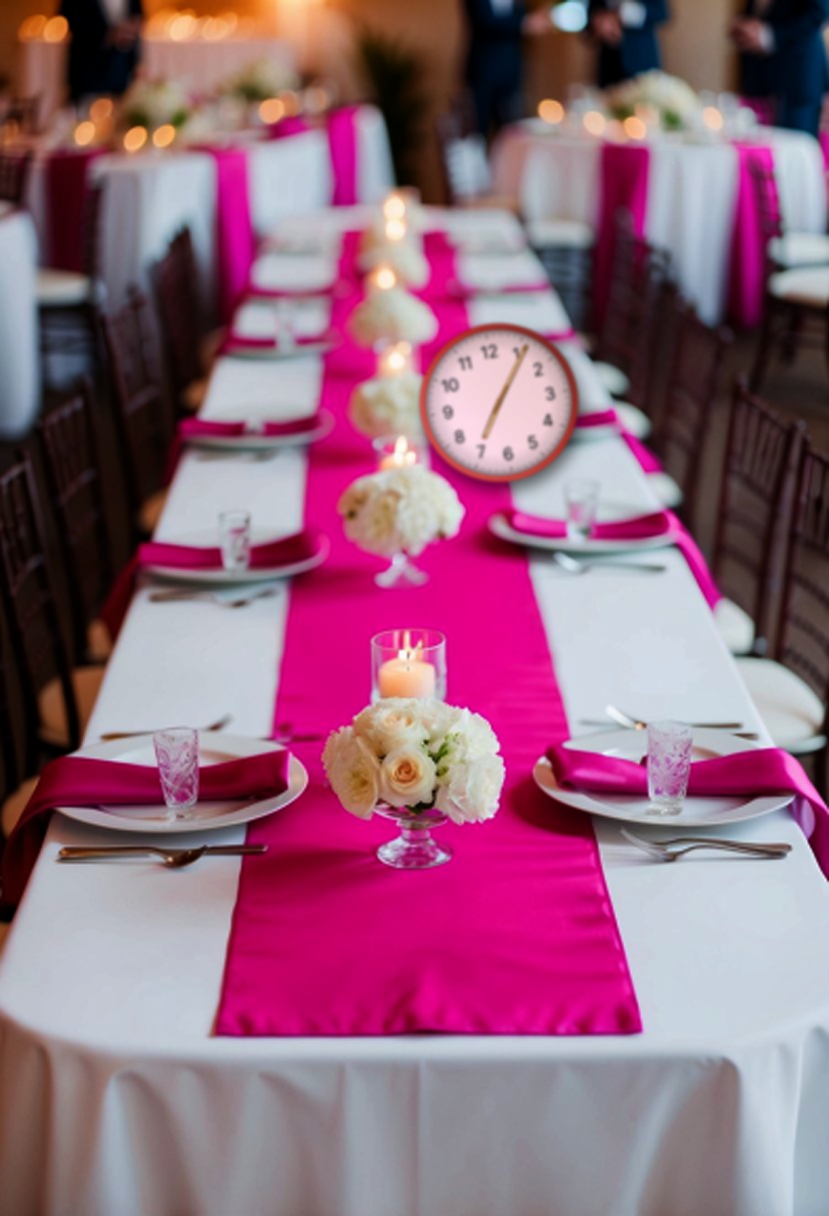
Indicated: 7,06
